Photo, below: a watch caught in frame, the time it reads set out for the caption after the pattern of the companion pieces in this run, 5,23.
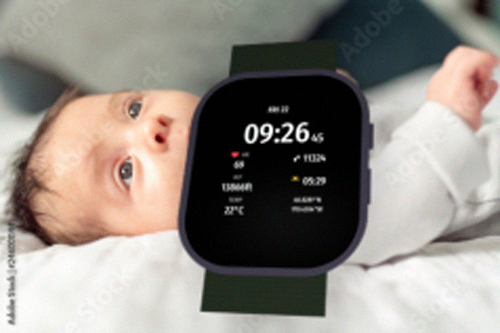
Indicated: 9,26
